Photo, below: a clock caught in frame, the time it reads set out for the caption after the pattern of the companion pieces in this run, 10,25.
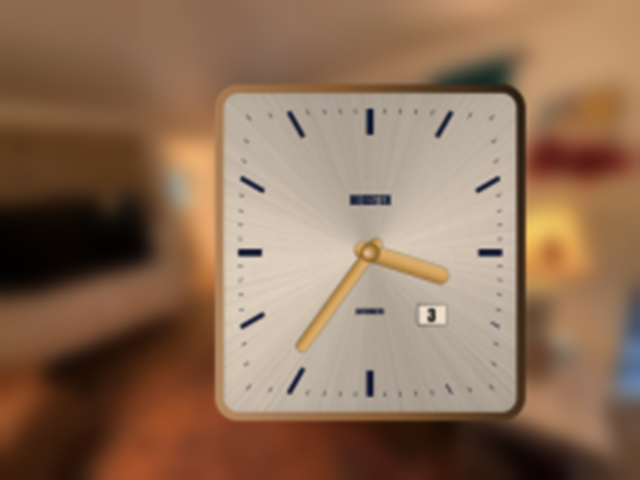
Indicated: 3,36
